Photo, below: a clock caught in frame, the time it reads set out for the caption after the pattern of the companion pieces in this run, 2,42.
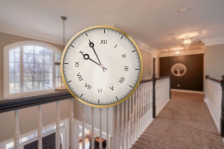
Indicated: 9,55
